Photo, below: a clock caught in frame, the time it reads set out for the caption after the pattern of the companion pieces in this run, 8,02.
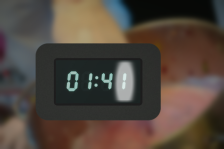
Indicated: 1,41
